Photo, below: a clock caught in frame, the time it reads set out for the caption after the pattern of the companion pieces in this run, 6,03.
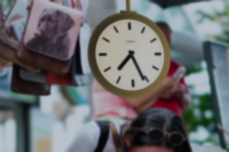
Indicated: 7,26
